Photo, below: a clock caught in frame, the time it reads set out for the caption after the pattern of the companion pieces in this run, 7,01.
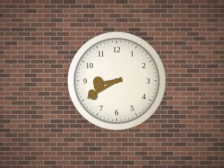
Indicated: 8,40
